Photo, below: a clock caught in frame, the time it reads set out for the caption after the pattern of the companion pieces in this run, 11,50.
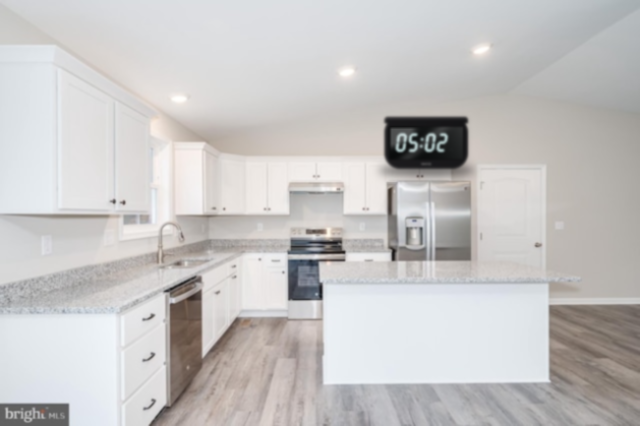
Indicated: 5,02
